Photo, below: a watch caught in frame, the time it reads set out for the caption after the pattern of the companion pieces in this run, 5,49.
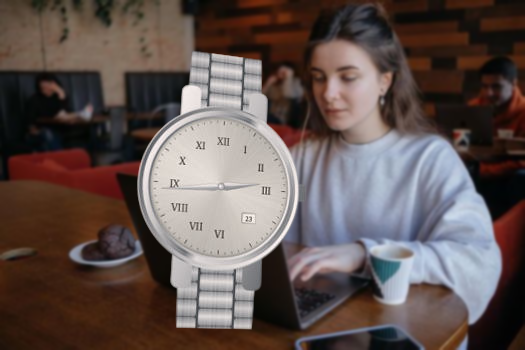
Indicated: 2,44
